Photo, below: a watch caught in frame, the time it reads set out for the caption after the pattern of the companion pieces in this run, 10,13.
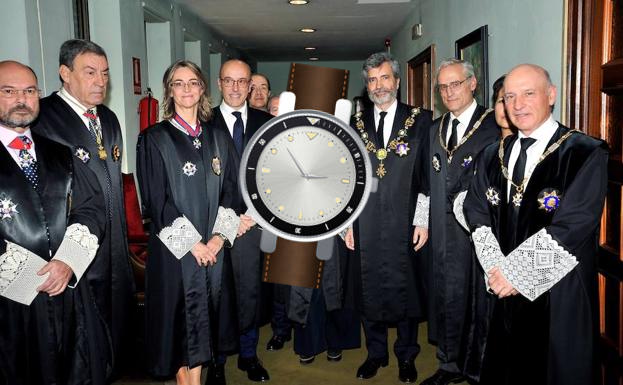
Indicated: 2,53
